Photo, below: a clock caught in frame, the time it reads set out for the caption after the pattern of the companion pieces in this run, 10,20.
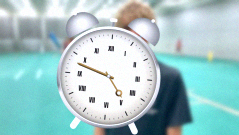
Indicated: 4,48
